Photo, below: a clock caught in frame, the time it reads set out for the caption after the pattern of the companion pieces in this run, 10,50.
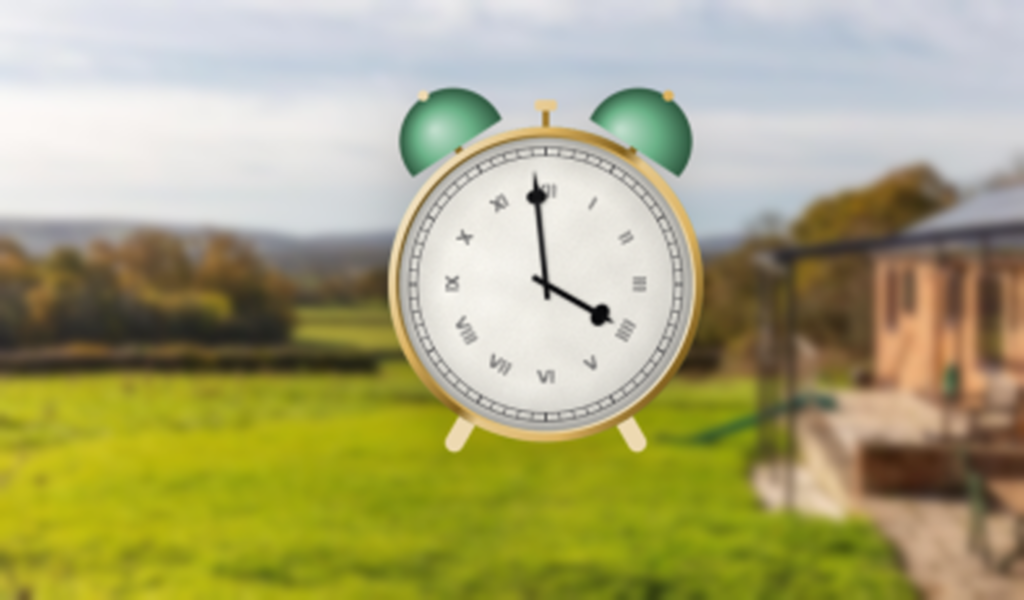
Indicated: 3,59
